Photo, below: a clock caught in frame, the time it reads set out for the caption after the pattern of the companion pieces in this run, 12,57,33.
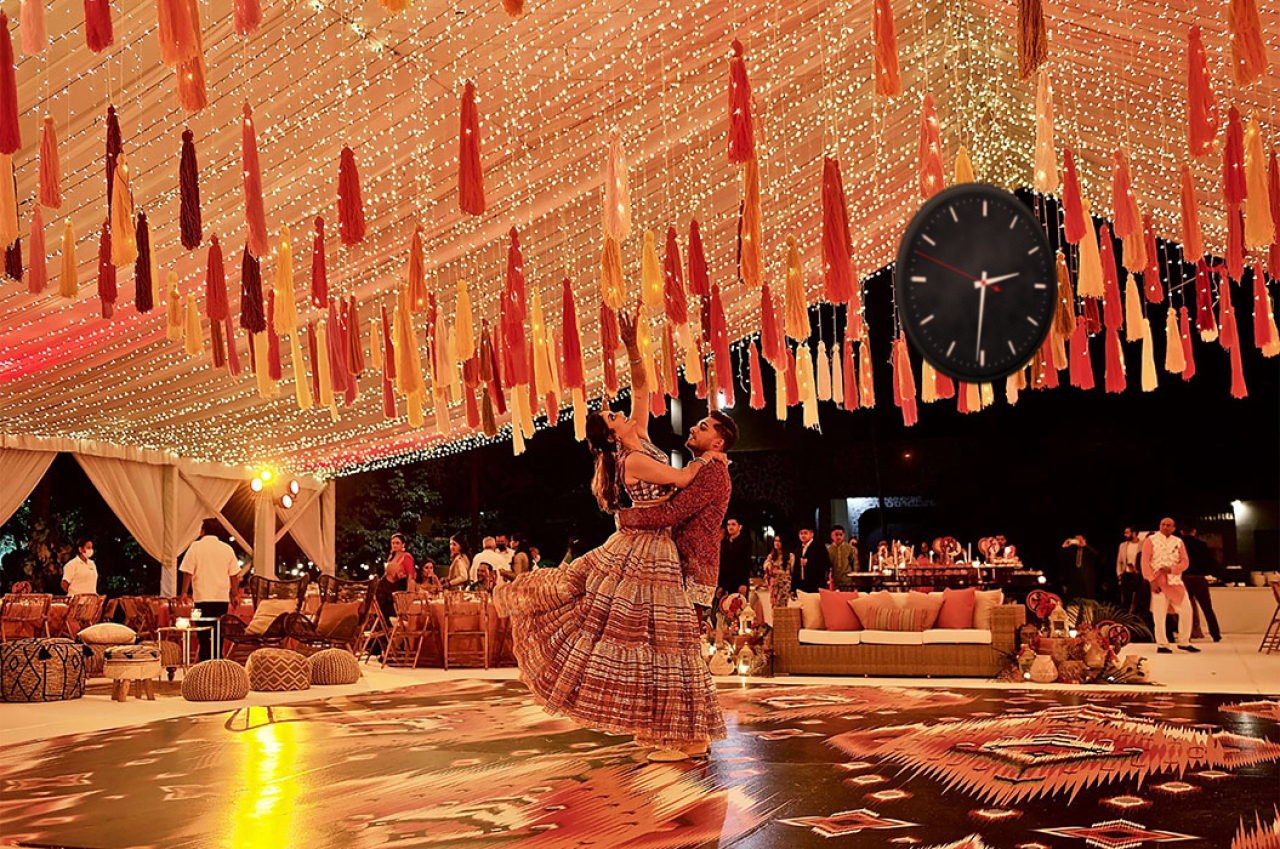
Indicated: 2,30,48
